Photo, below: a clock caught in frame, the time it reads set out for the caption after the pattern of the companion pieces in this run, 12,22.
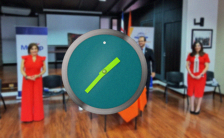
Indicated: 1,37
